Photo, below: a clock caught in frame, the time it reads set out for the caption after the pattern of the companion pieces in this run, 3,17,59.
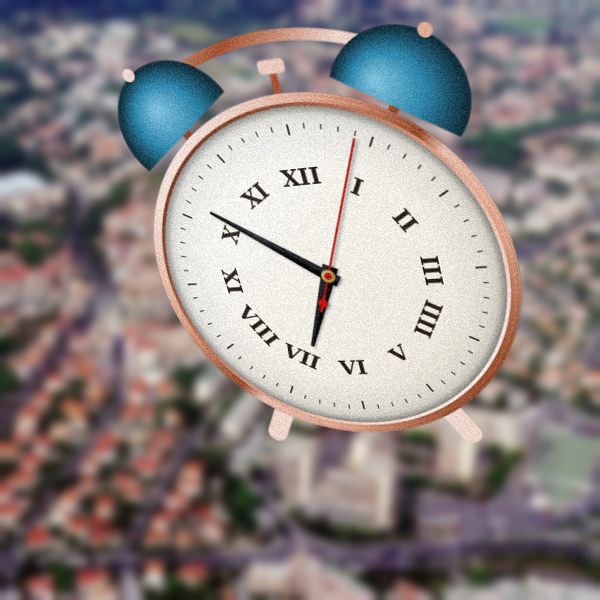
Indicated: 6,51,04
